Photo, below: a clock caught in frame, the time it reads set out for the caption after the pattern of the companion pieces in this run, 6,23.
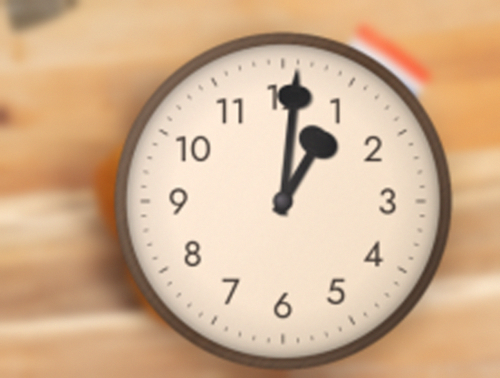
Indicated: 1,01
